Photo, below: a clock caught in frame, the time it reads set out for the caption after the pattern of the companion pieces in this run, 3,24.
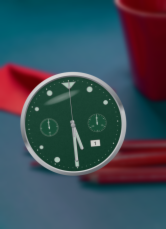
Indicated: 5,30
